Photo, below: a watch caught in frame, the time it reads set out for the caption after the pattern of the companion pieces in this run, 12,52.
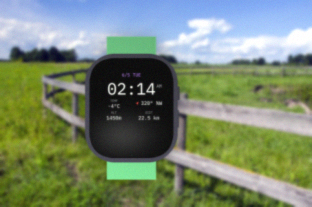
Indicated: 2,14
